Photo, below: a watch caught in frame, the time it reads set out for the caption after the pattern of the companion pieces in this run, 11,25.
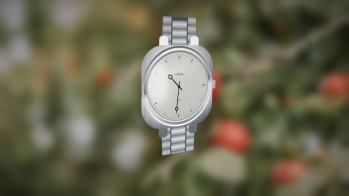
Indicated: 10,31
